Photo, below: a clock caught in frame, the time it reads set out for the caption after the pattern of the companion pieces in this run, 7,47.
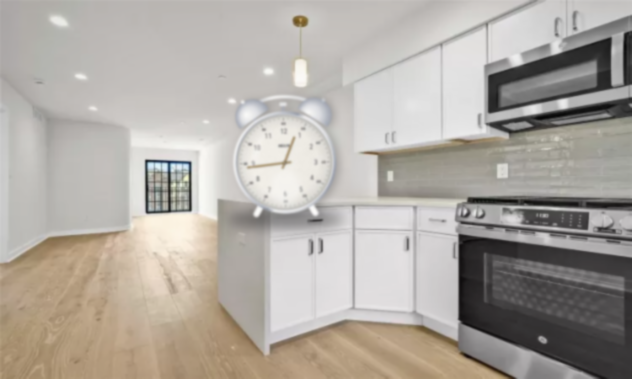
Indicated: 12,44
